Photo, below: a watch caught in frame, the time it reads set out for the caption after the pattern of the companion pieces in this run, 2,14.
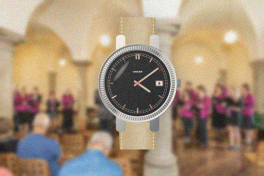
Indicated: 4,09
